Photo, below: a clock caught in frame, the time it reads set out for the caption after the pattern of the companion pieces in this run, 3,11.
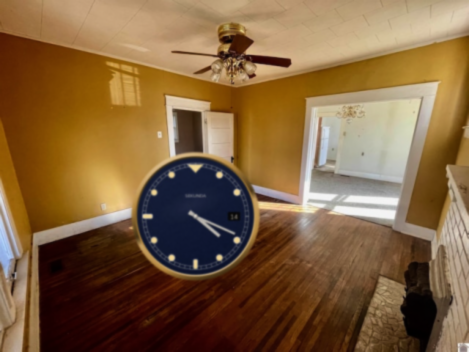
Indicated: 4,19
